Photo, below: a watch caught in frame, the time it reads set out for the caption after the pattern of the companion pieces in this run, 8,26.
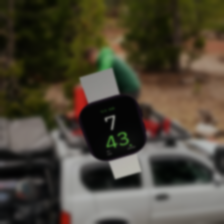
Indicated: 7,43
